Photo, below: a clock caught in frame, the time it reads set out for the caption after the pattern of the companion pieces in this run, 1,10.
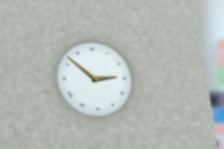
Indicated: 2,52
